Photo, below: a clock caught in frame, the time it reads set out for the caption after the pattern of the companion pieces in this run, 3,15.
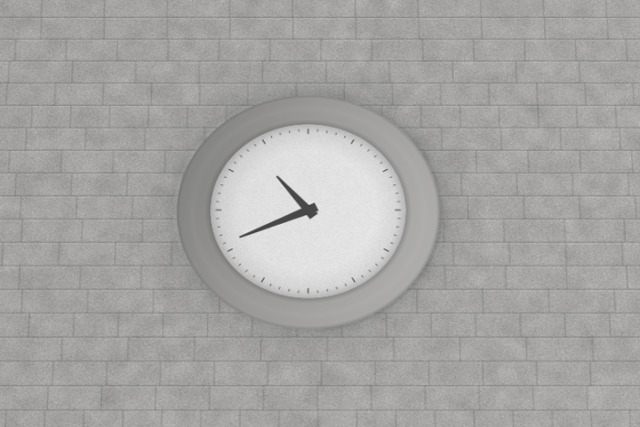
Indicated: 10,41
